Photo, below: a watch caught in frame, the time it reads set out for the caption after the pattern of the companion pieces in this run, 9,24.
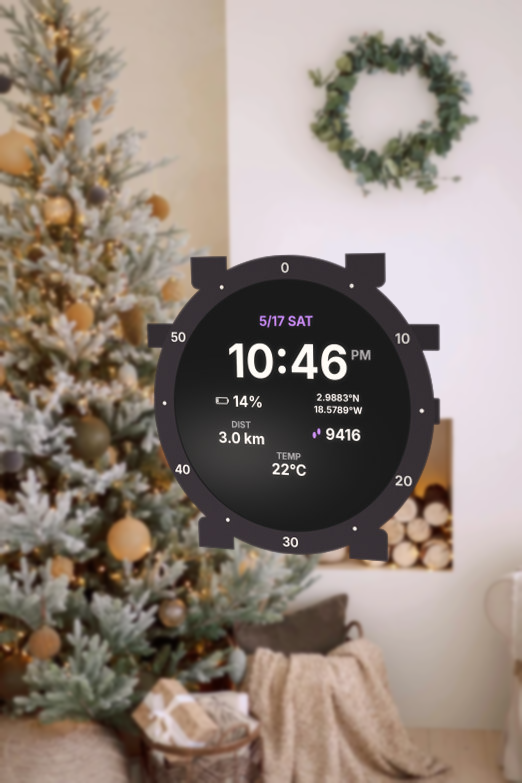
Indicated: 10,46
